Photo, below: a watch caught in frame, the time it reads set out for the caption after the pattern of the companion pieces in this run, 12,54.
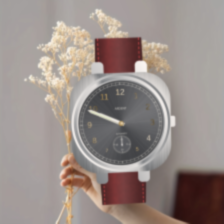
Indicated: 9,49
